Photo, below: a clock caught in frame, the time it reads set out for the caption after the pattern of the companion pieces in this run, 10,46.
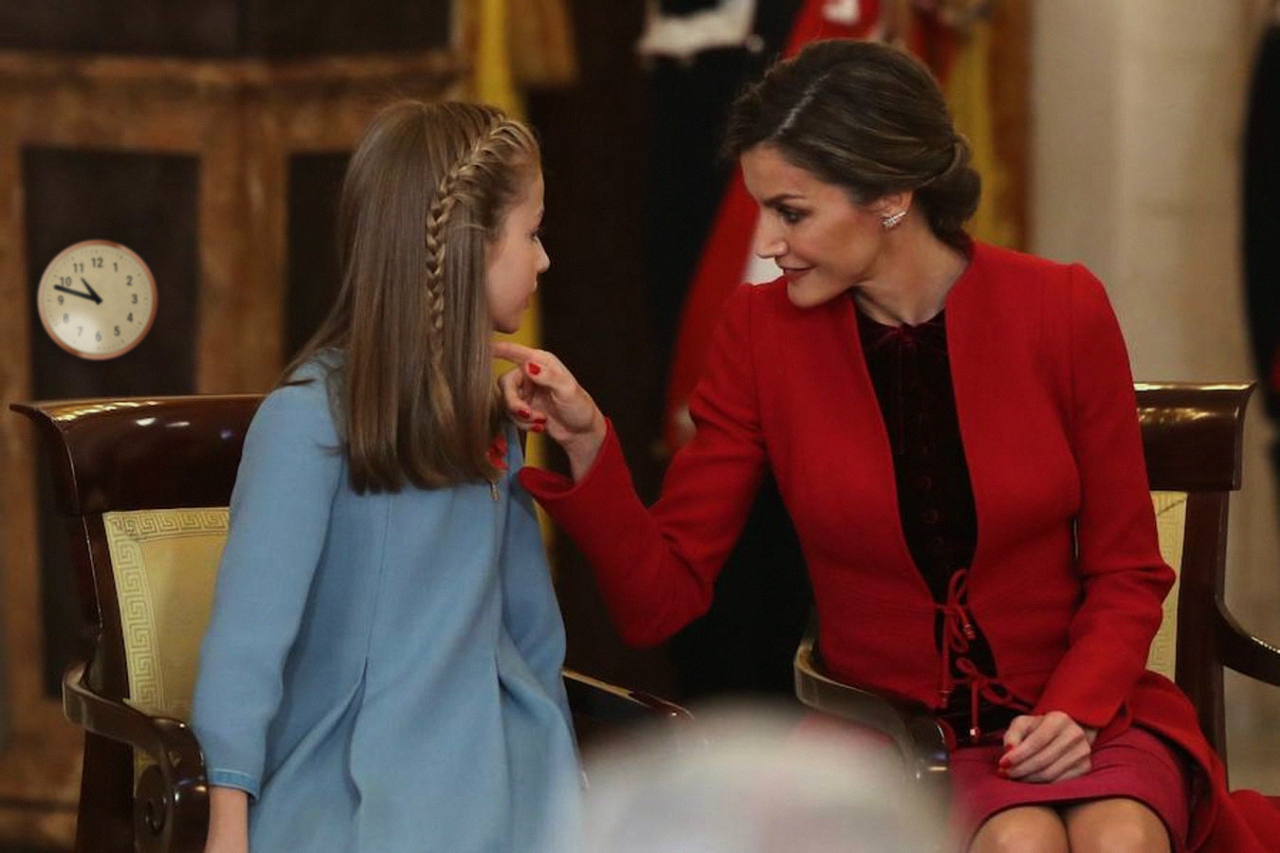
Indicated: 10,48
